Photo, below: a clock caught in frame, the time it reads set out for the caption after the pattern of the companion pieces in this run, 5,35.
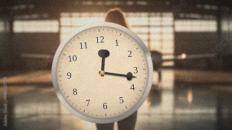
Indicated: 12,17
